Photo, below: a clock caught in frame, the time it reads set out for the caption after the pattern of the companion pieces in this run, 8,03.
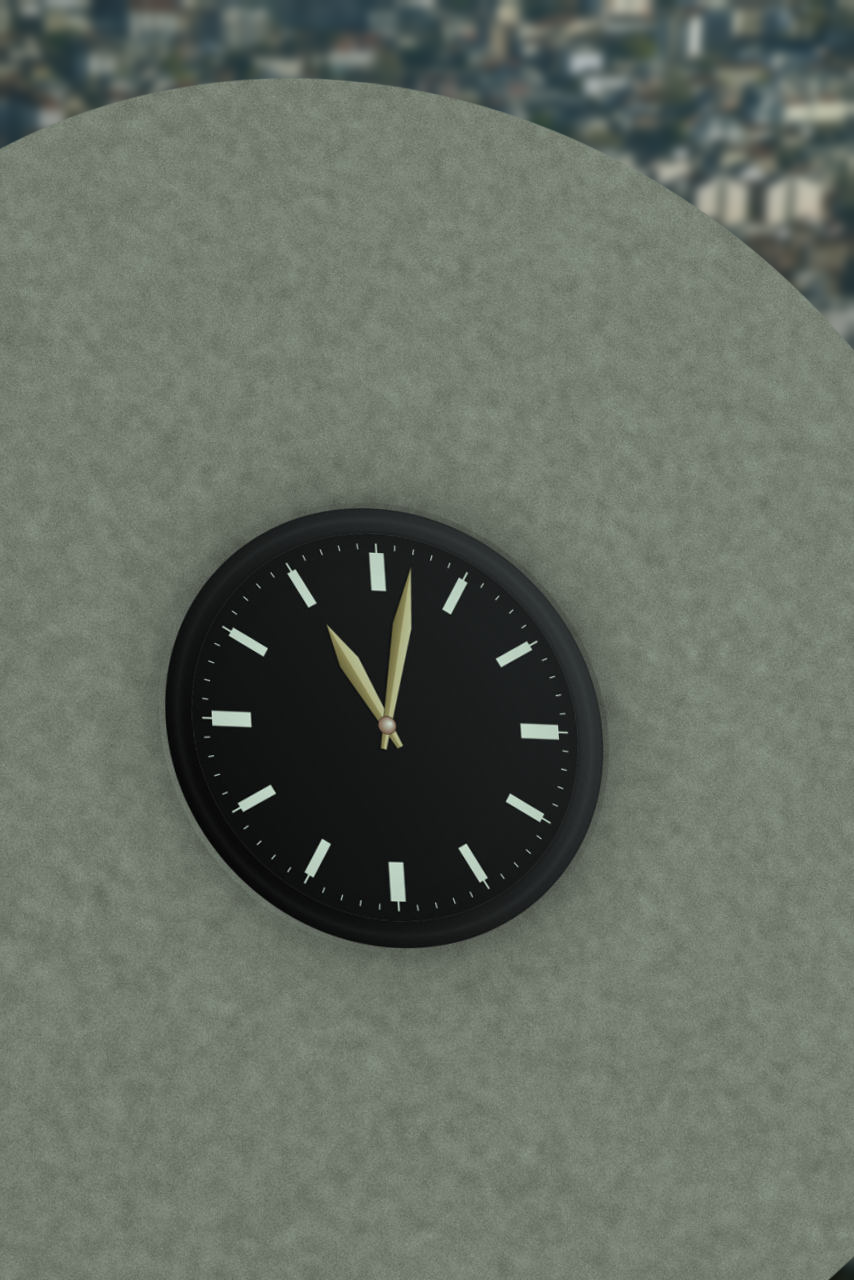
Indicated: 11,02
